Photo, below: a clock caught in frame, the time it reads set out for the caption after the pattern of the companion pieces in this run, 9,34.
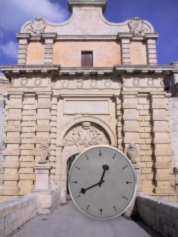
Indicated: 12,41
